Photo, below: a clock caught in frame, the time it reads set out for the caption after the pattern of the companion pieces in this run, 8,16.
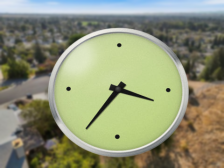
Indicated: 3,36
